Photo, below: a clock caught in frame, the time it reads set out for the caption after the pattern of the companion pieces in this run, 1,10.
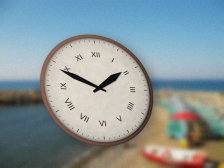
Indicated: 1,49
